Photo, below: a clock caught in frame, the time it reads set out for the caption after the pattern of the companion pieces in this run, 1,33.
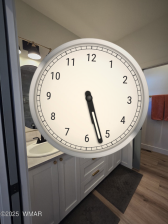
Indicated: 5,27
